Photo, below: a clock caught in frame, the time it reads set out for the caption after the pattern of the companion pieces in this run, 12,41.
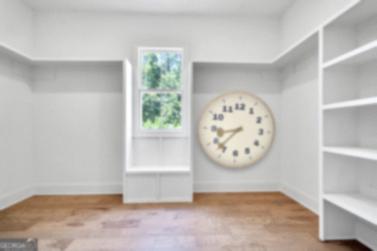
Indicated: 8,37
